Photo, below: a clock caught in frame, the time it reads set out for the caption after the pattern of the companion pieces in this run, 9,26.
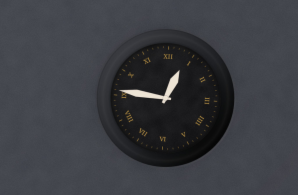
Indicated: 12,46
